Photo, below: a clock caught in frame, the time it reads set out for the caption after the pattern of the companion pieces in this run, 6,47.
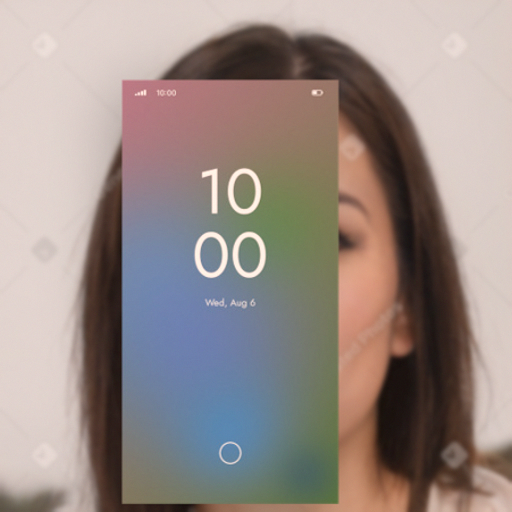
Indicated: 10,00
